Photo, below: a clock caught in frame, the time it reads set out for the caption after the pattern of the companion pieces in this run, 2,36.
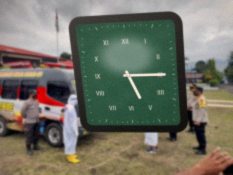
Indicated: 5,15
